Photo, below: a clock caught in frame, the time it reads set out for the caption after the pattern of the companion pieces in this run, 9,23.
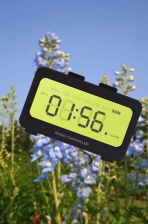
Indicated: 1,56
